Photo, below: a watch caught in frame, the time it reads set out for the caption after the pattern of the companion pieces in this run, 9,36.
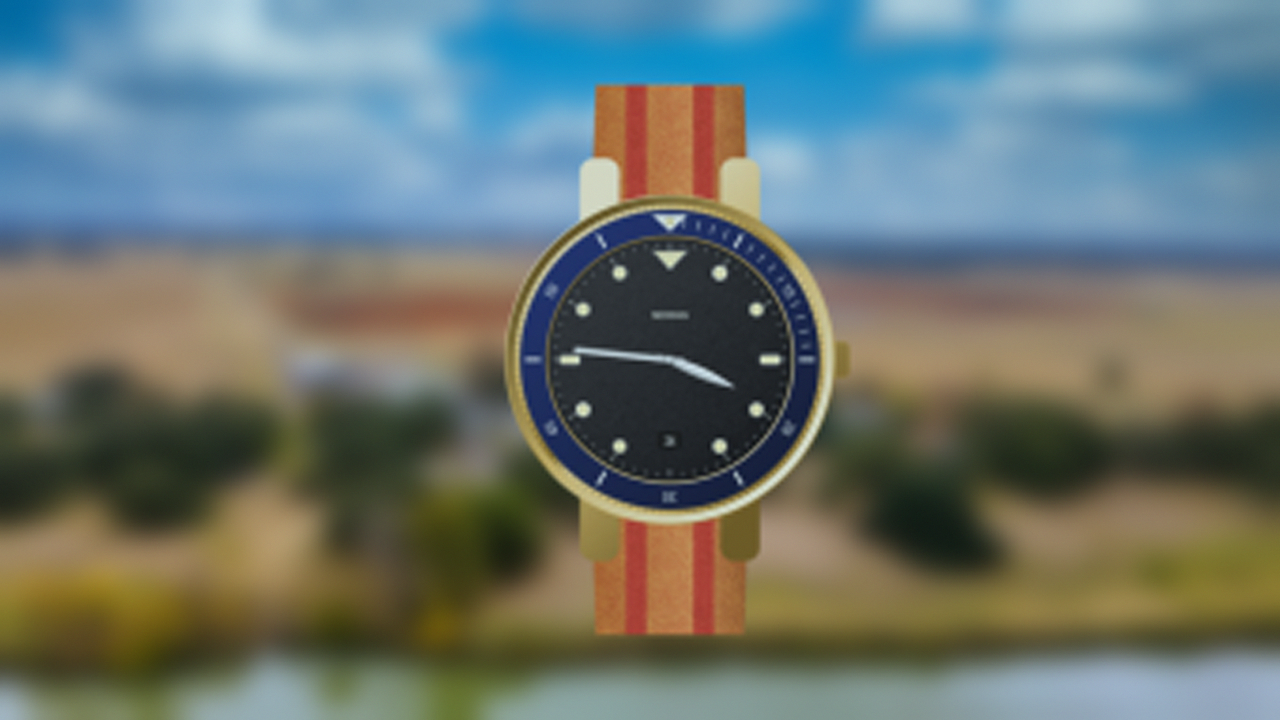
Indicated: 3,46
